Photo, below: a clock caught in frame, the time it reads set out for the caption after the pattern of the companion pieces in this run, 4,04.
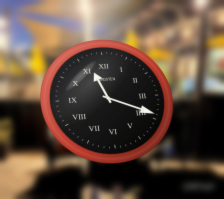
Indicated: 11,19
